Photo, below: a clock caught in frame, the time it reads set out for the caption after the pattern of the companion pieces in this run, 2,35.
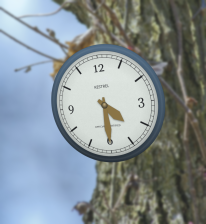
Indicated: 4,30
